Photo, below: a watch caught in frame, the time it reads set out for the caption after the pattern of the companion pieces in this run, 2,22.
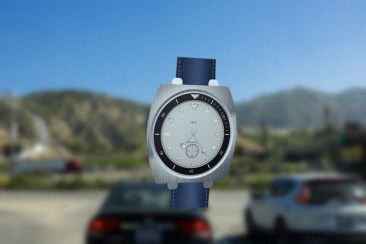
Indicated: 7,24
